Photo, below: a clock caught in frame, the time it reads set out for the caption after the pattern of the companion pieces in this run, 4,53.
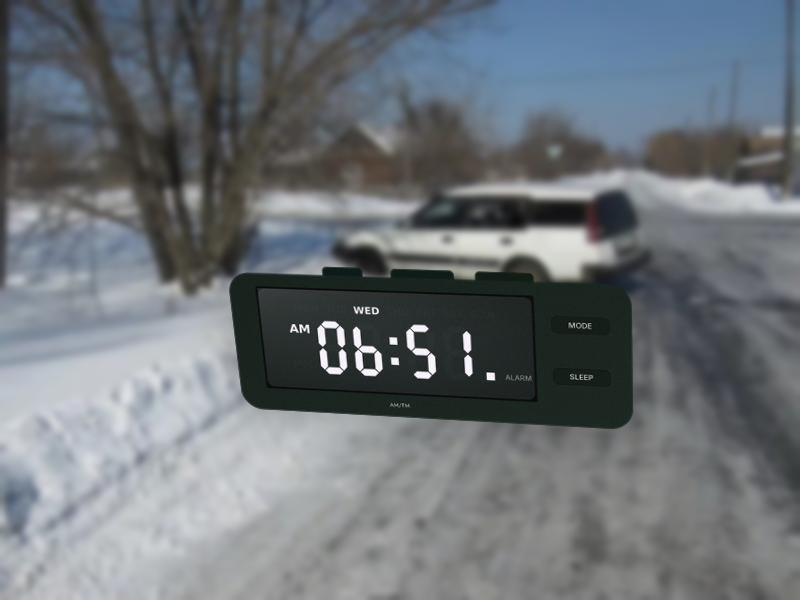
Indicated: 6,51
